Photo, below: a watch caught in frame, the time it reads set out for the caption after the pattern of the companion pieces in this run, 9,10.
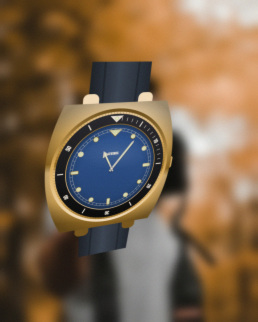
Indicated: 11,06
